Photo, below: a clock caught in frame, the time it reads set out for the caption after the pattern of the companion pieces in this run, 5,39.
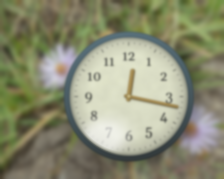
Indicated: 12,17
